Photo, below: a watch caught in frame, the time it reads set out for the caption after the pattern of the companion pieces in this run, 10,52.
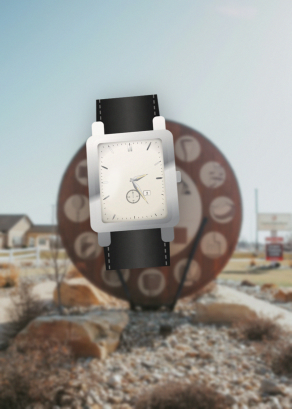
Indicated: 2,25
